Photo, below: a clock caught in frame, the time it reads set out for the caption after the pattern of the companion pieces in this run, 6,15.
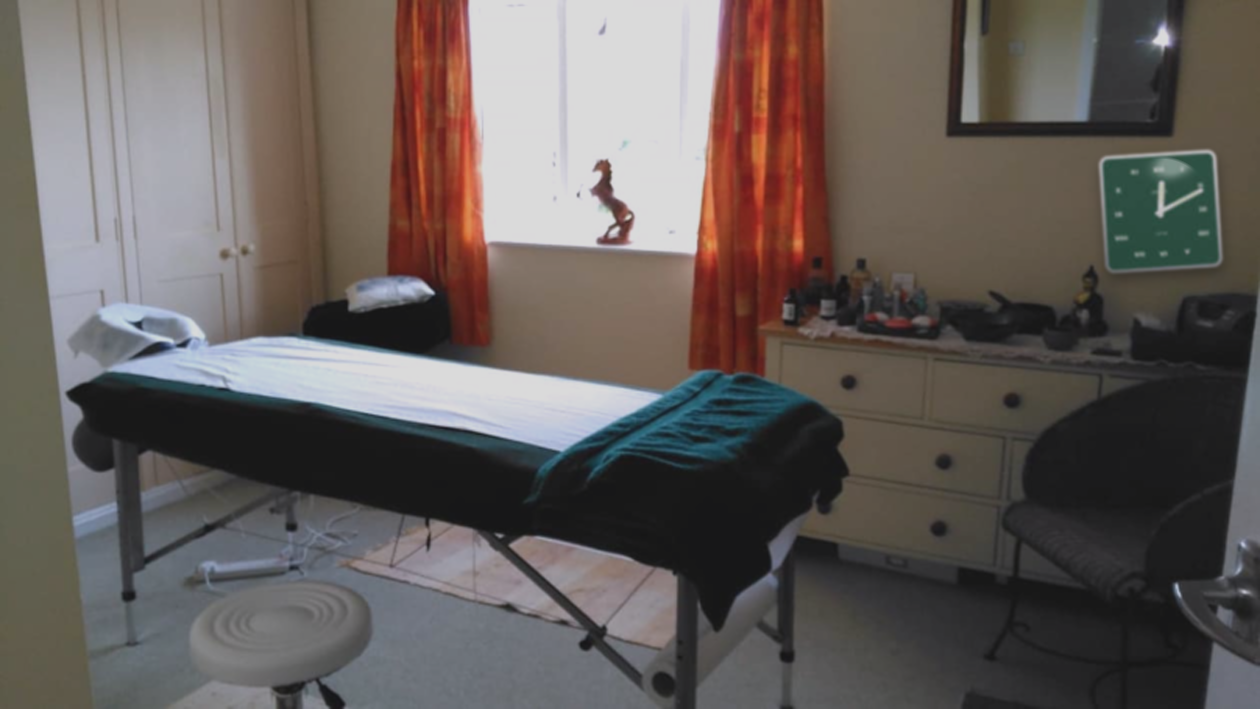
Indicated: 12,11
